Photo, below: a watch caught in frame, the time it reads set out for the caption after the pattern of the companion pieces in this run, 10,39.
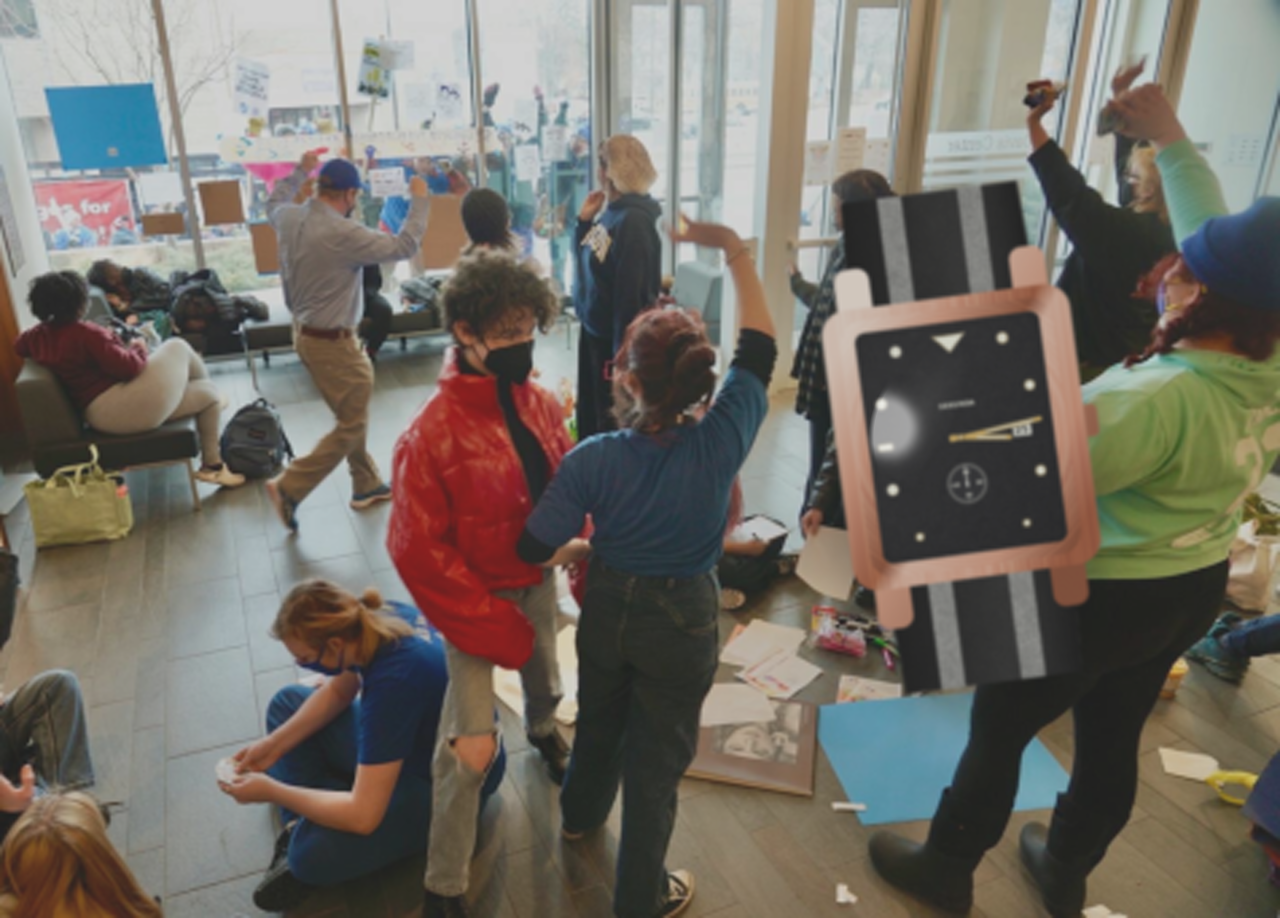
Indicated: 3,14
